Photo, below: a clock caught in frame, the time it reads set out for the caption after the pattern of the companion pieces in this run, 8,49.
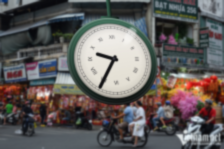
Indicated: 9,35
